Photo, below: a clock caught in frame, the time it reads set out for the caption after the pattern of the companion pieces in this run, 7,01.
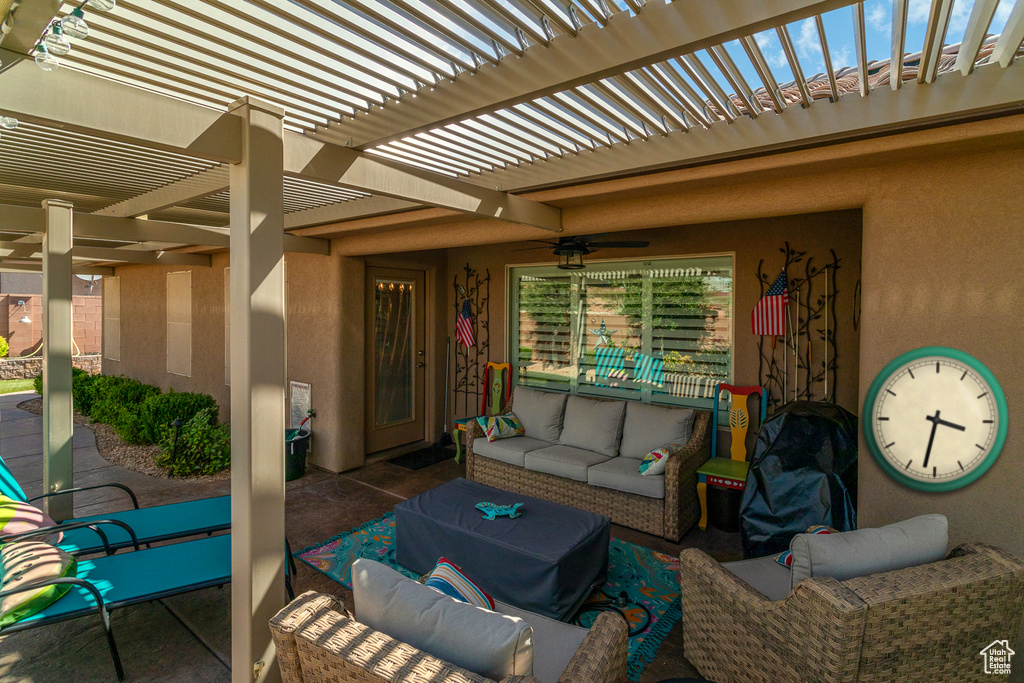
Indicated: 3,32
